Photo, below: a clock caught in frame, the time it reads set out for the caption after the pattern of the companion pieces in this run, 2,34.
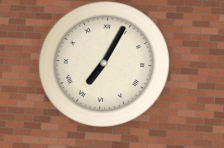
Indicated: 7,04
